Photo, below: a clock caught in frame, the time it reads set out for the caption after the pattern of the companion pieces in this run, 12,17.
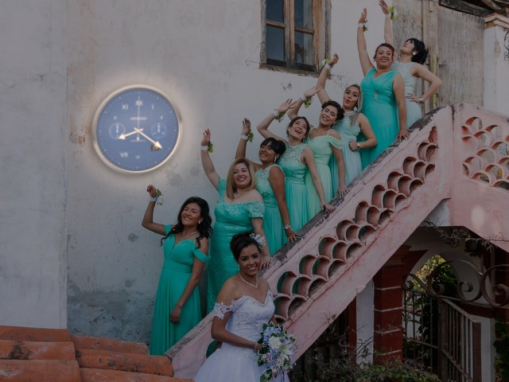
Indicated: 8,21
